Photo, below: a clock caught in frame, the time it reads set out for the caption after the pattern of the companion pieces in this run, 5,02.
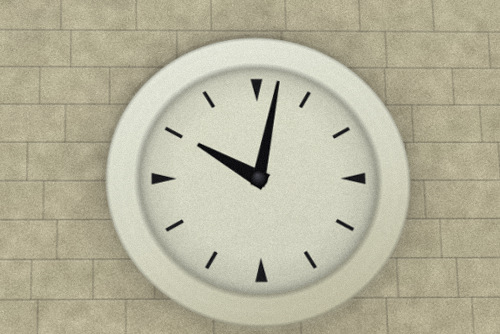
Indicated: 10,02
